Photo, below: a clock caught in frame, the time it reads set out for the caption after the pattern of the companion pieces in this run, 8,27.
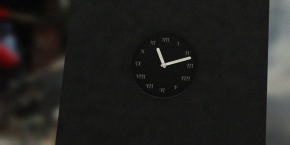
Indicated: 11,12
